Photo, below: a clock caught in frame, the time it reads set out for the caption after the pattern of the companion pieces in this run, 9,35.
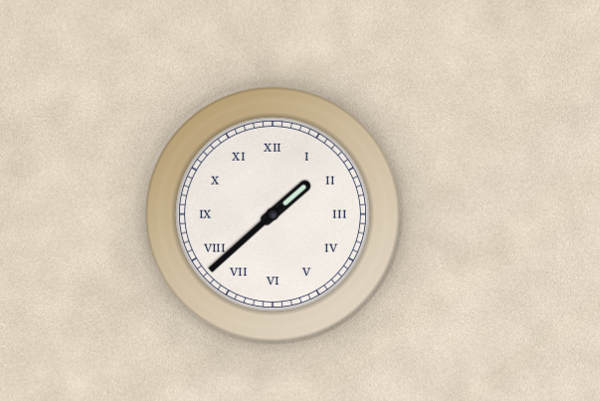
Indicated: 1,38
